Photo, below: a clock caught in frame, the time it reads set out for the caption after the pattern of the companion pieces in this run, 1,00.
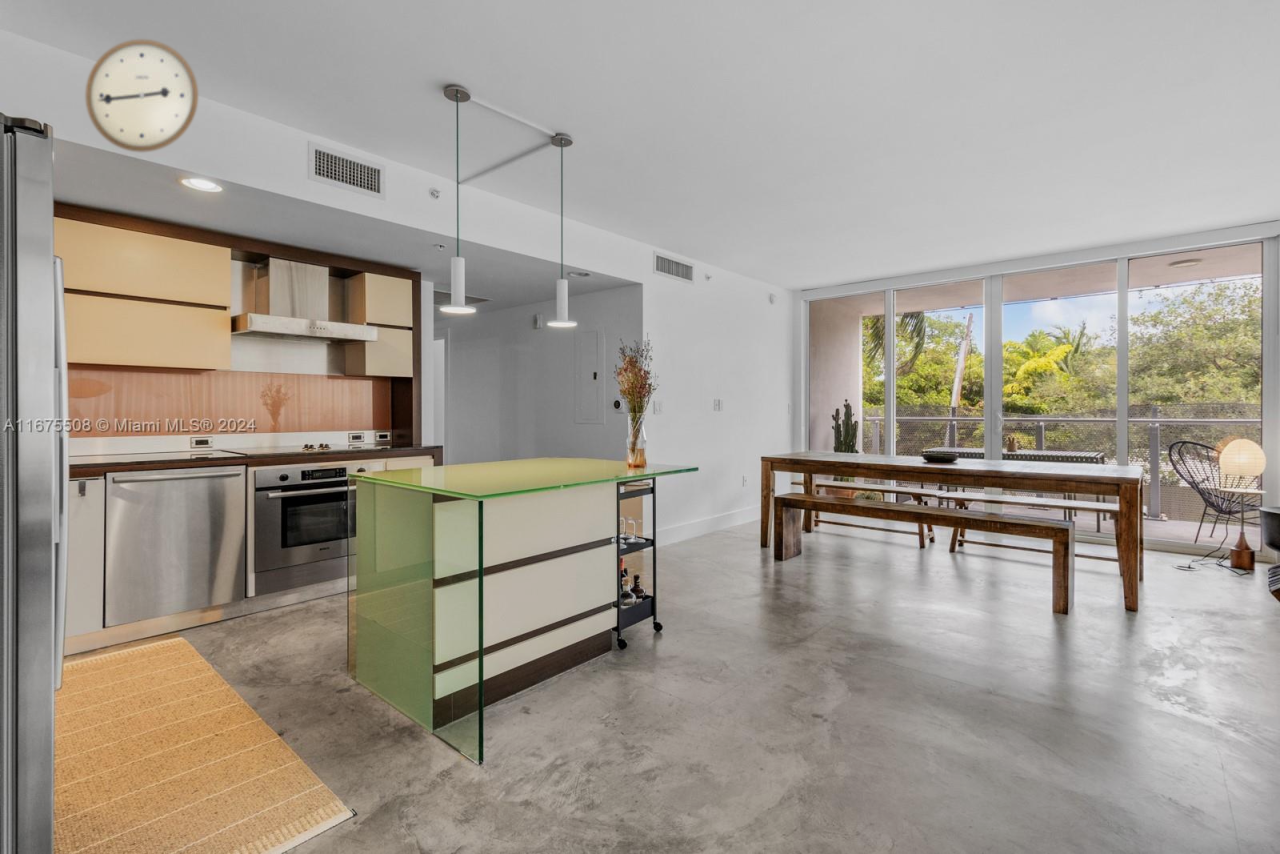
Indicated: 2,44
